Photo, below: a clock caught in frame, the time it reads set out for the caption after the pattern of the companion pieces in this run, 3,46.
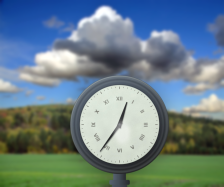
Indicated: 12,36
